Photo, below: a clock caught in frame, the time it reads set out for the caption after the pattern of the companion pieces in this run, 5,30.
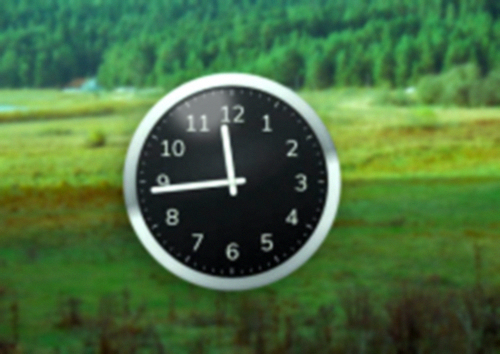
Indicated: 11,44
